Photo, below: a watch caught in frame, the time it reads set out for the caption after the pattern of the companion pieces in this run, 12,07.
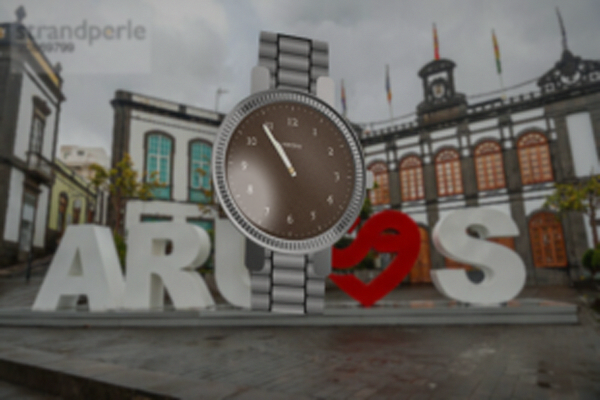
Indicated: 10,54
